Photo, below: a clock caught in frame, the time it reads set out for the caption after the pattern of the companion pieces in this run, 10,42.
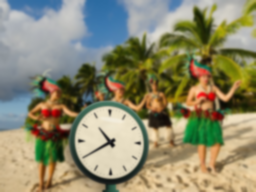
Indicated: 10,40
